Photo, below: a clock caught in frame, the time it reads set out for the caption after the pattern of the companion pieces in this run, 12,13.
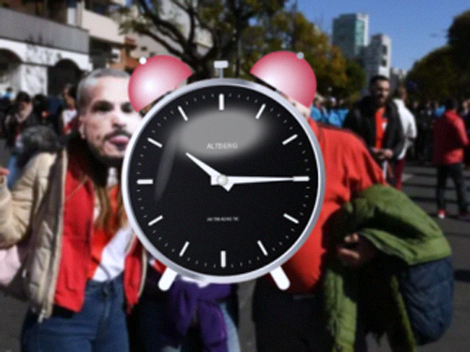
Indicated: 10,15
